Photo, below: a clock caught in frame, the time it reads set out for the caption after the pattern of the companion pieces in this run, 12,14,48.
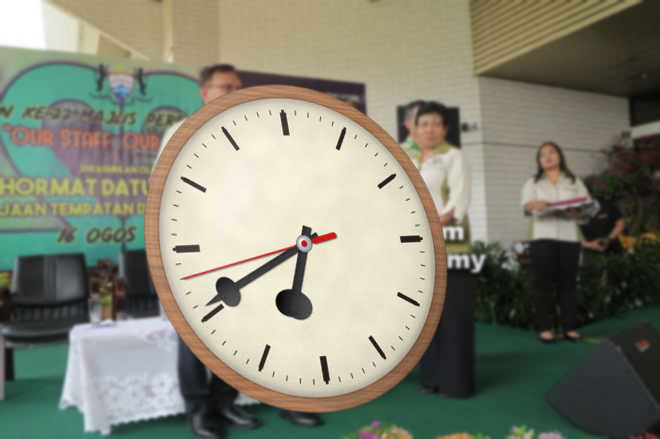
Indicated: 6,40,43
